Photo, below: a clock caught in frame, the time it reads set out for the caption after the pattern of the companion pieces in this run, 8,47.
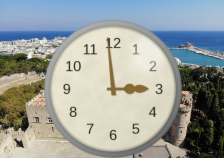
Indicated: 2,59
